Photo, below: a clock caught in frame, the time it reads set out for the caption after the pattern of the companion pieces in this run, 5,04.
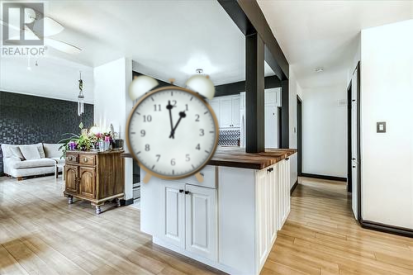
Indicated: 12,59
